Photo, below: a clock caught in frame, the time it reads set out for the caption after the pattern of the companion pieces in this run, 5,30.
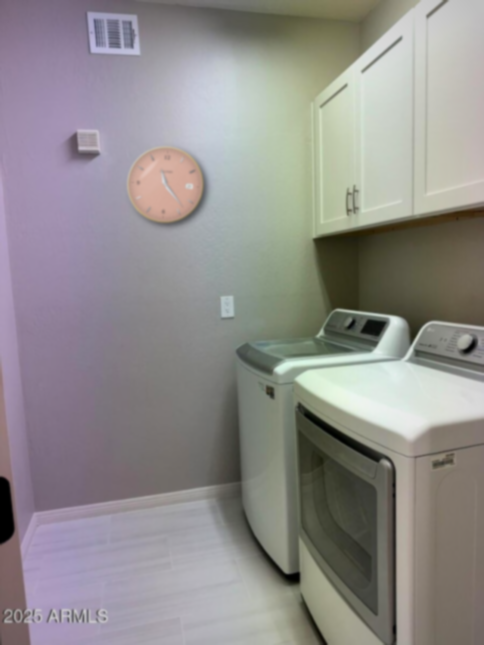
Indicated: 11,23
